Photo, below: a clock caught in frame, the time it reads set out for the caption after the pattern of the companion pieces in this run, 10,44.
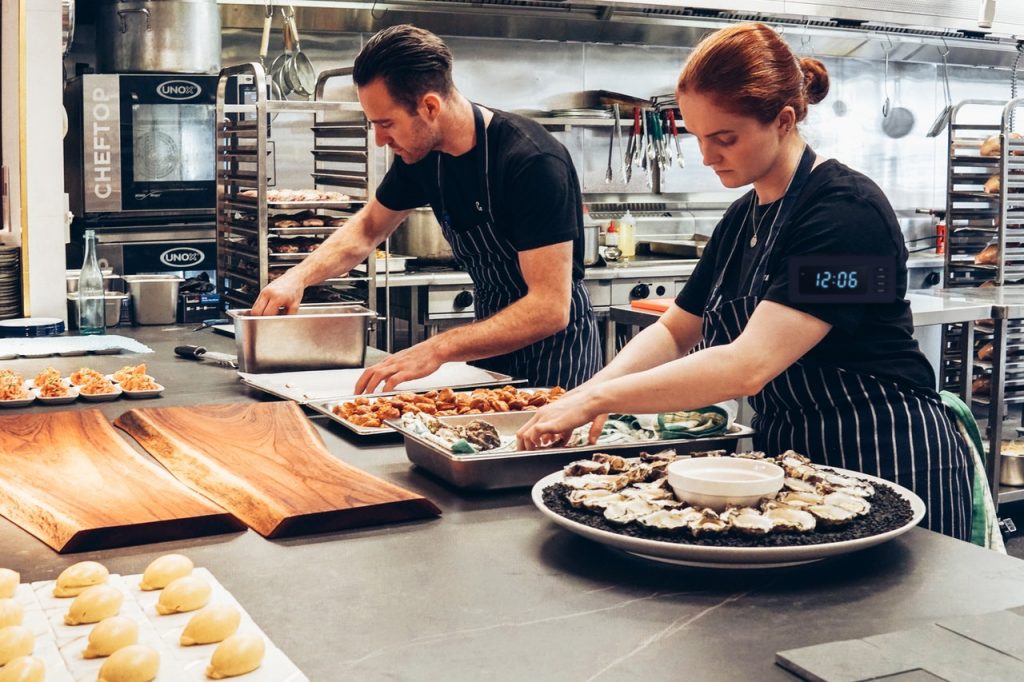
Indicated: 12,06
